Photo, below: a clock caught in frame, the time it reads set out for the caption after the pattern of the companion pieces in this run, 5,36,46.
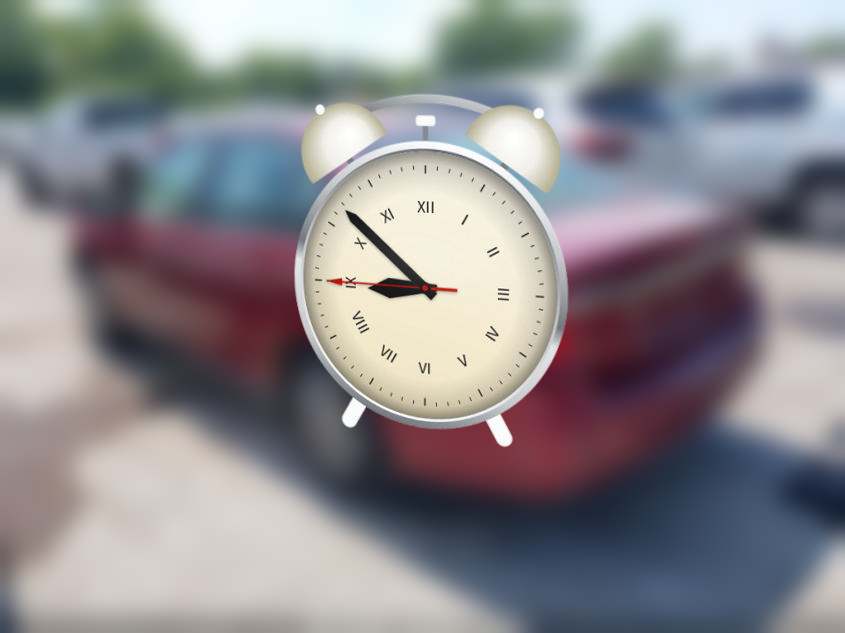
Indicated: 8,51,45
